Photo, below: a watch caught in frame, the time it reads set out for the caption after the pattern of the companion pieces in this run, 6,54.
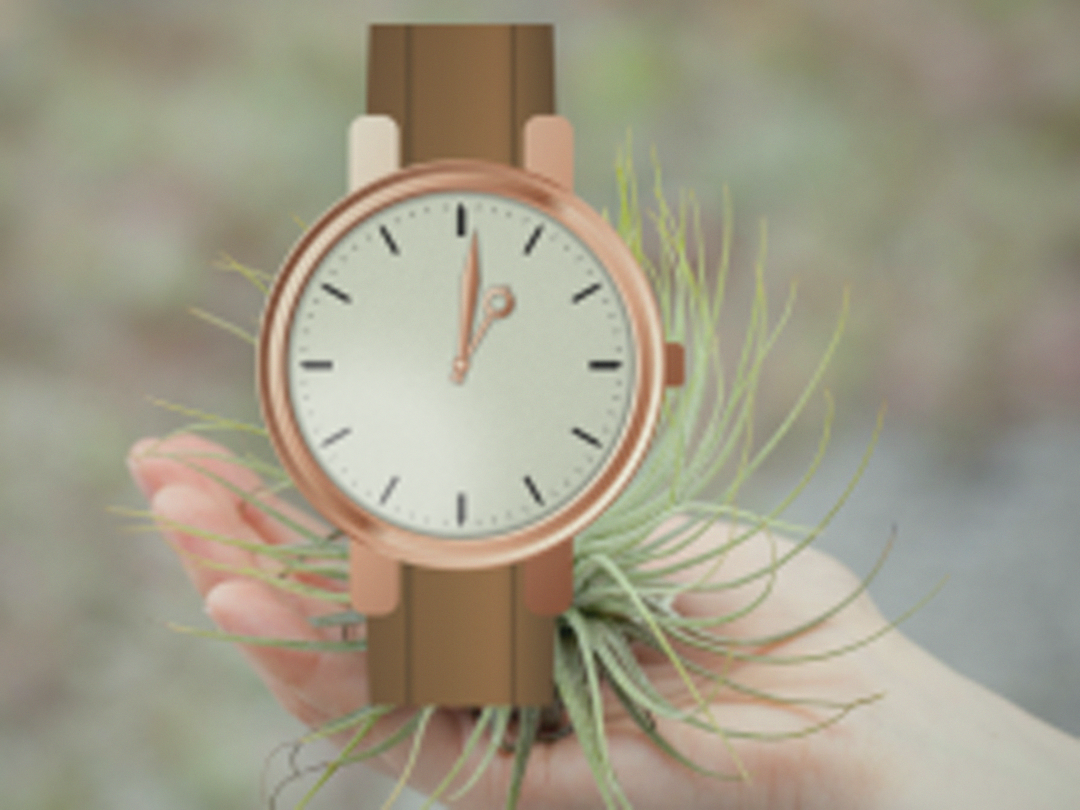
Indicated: 1,01
